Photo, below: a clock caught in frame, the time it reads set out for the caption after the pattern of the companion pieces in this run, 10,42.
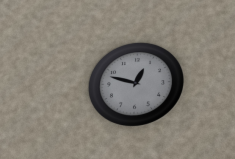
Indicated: 12,48
